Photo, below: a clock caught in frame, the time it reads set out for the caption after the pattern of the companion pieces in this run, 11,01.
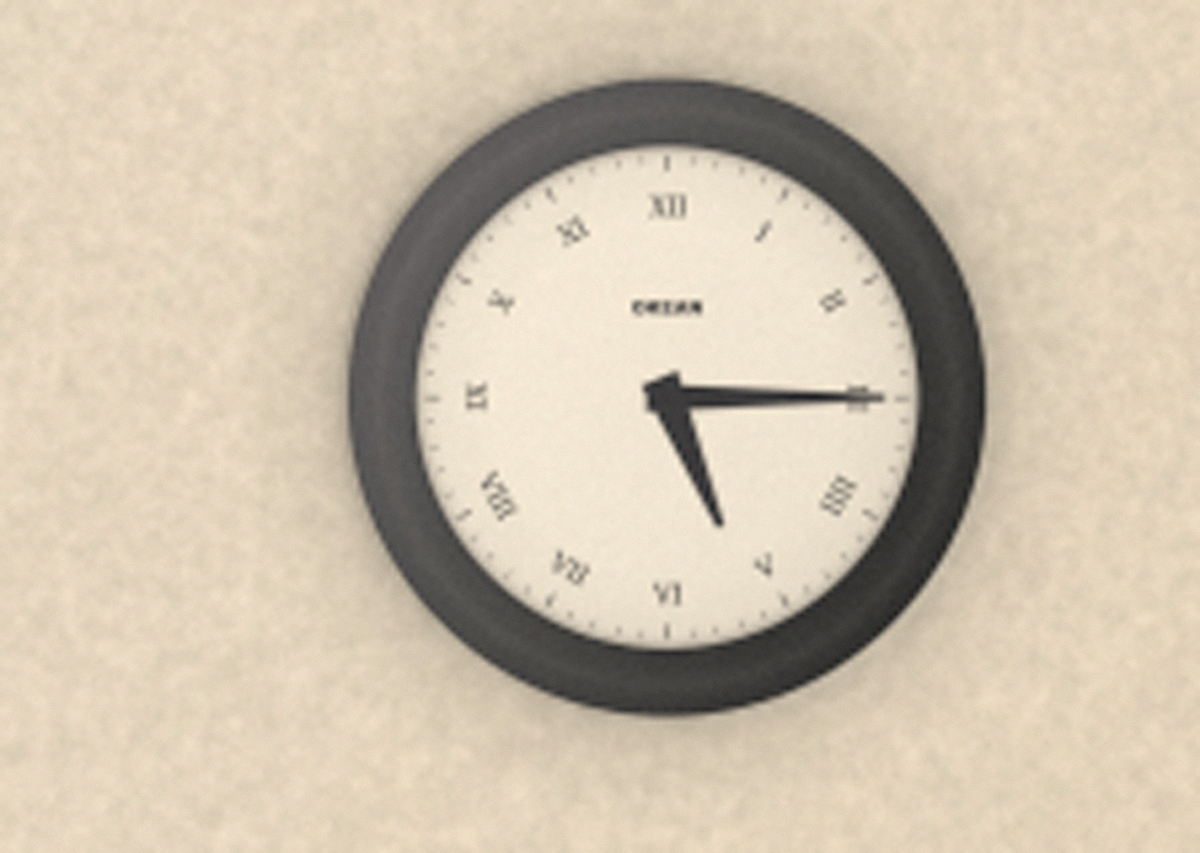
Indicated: 5,15
